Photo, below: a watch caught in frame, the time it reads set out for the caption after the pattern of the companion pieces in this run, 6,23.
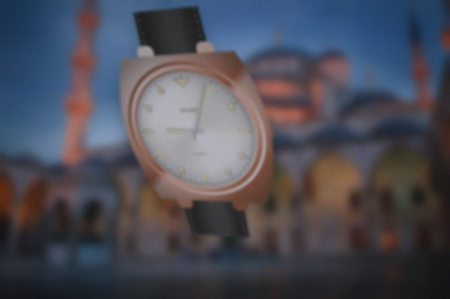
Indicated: 9,04
